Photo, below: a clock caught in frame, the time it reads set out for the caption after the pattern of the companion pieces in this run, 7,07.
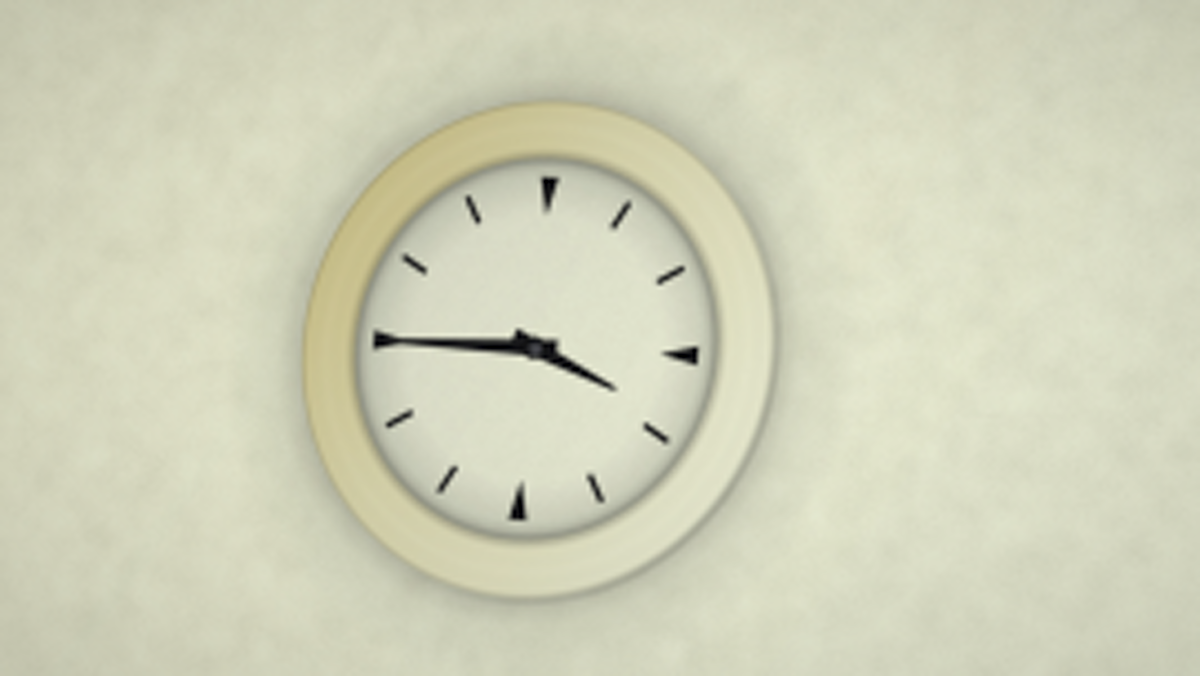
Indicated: 3,45
